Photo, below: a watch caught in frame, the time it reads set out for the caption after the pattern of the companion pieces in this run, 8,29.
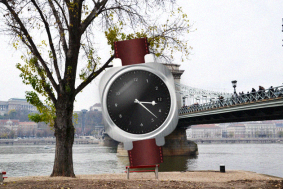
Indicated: 3,23
